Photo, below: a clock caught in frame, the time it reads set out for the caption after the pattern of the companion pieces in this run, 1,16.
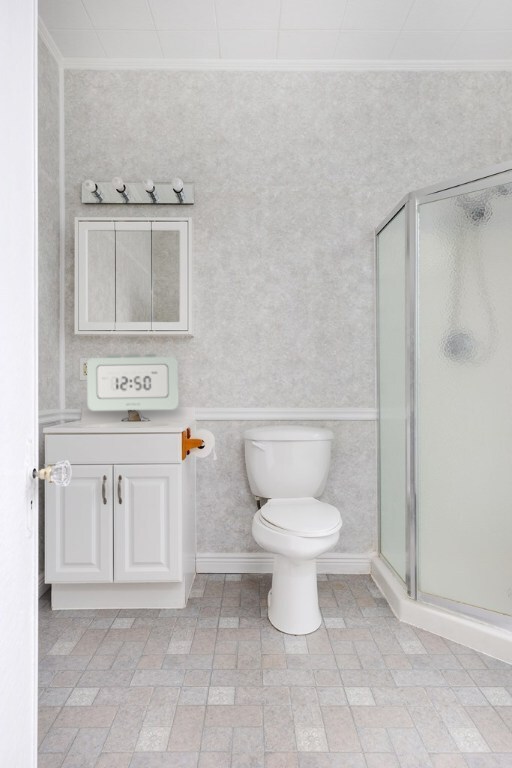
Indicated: 12,50
